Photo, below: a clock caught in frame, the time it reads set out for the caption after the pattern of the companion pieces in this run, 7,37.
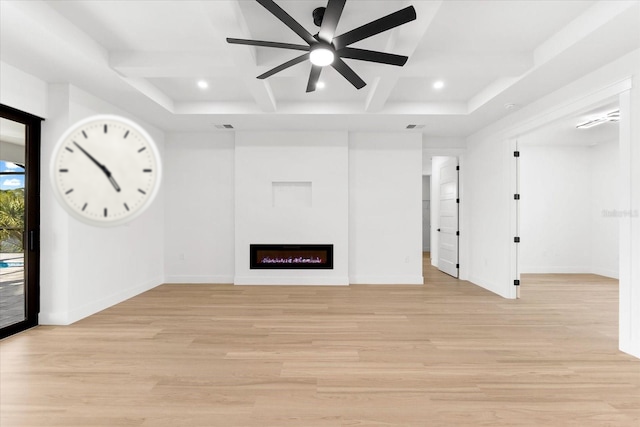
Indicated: 4,52
